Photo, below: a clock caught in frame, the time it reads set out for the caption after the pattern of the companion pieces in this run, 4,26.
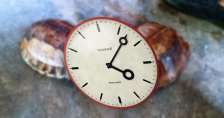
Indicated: 4,07
